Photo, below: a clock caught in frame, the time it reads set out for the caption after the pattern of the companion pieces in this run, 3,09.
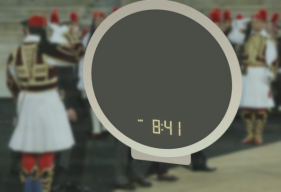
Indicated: 8,41
